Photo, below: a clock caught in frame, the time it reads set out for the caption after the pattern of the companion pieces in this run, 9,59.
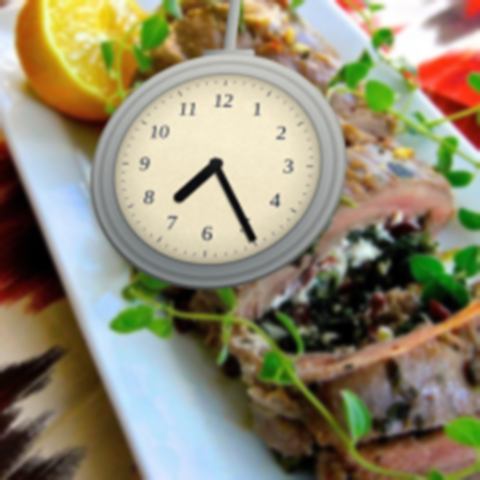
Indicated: 7,25
